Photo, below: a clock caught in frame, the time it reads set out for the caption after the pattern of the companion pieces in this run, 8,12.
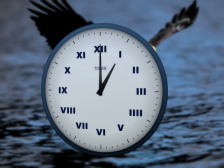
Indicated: 1,00
